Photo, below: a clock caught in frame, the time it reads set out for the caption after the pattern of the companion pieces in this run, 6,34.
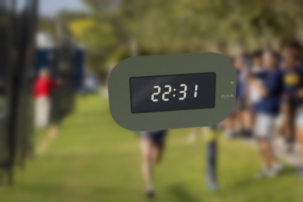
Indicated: 22,31
